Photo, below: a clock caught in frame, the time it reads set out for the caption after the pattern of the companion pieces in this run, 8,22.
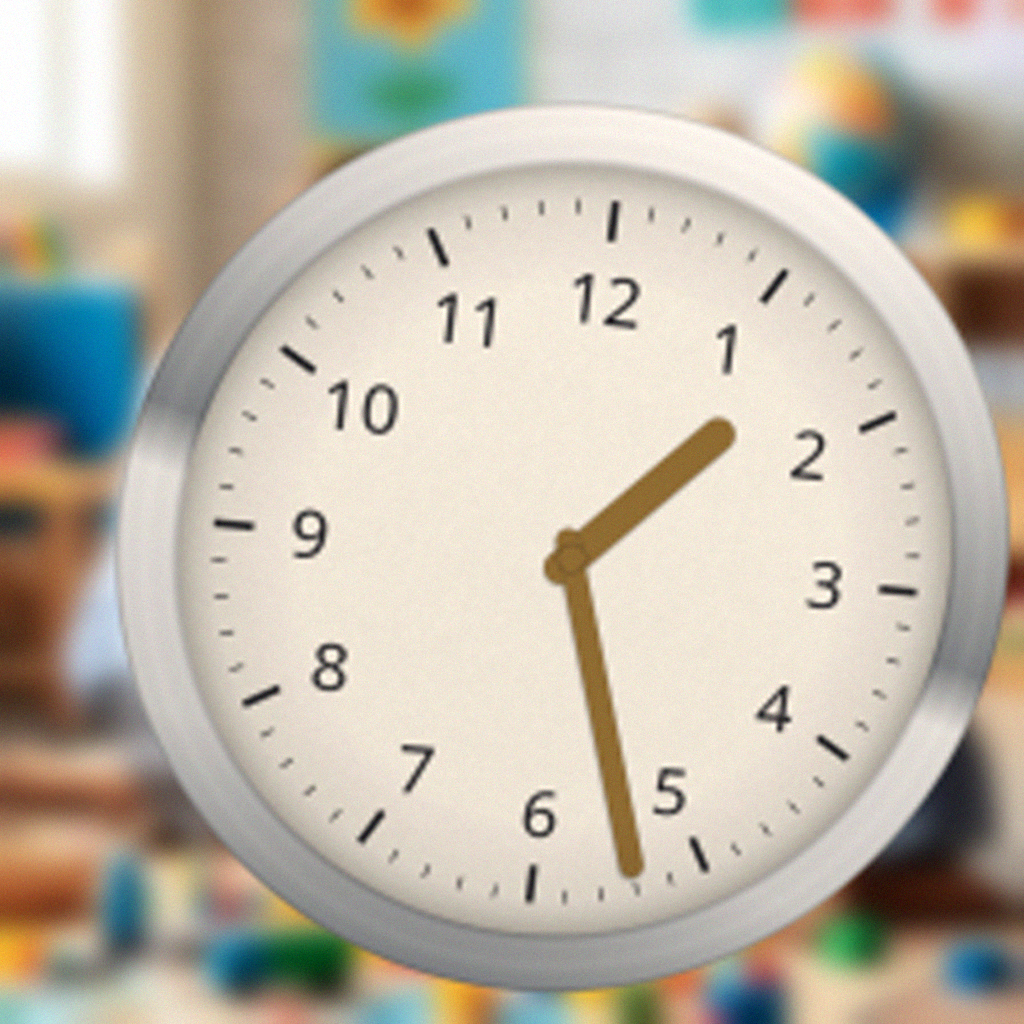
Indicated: 1,27
